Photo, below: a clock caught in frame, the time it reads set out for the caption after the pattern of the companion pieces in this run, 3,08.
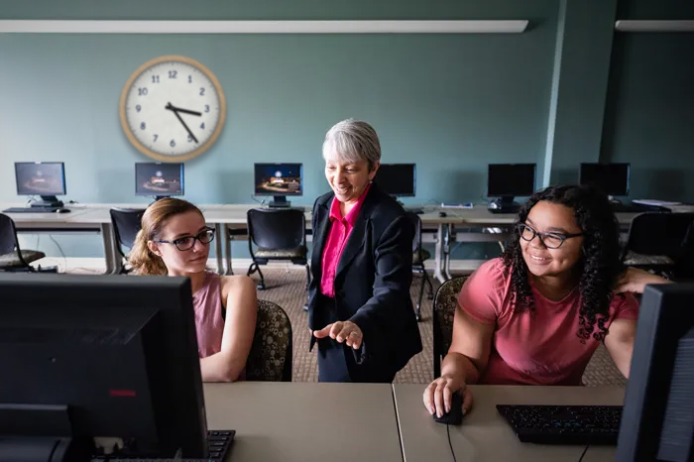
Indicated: 3,24
